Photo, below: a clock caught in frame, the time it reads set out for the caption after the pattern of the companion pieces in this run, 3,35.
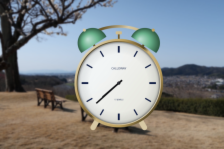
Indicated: 7,38
